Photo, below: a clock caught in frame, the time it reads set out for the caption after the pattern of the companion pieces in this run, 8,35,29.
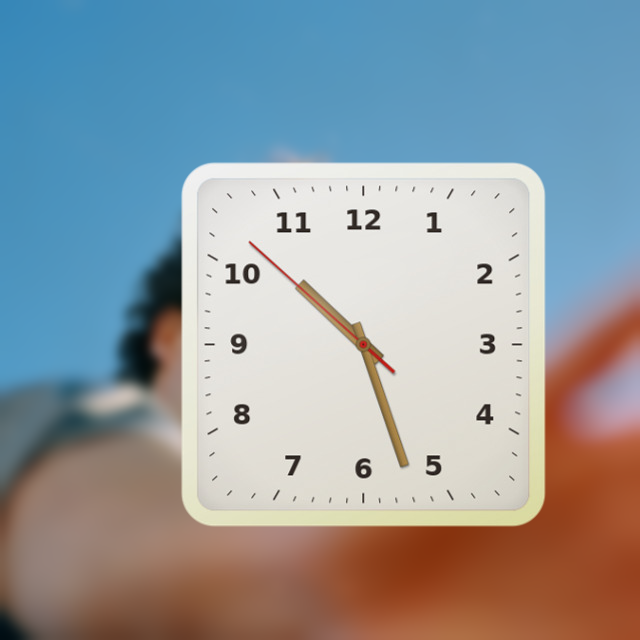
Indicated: 10,26,52
